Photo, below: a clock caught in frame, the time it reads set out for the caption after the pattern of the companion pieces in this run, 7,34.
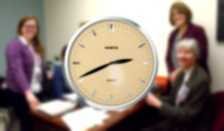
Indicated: 2,41
